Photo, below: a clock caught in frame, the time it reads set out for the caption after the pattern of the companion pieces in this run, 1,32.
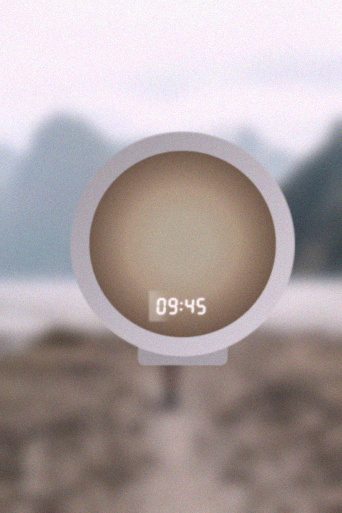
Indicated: 9,45
